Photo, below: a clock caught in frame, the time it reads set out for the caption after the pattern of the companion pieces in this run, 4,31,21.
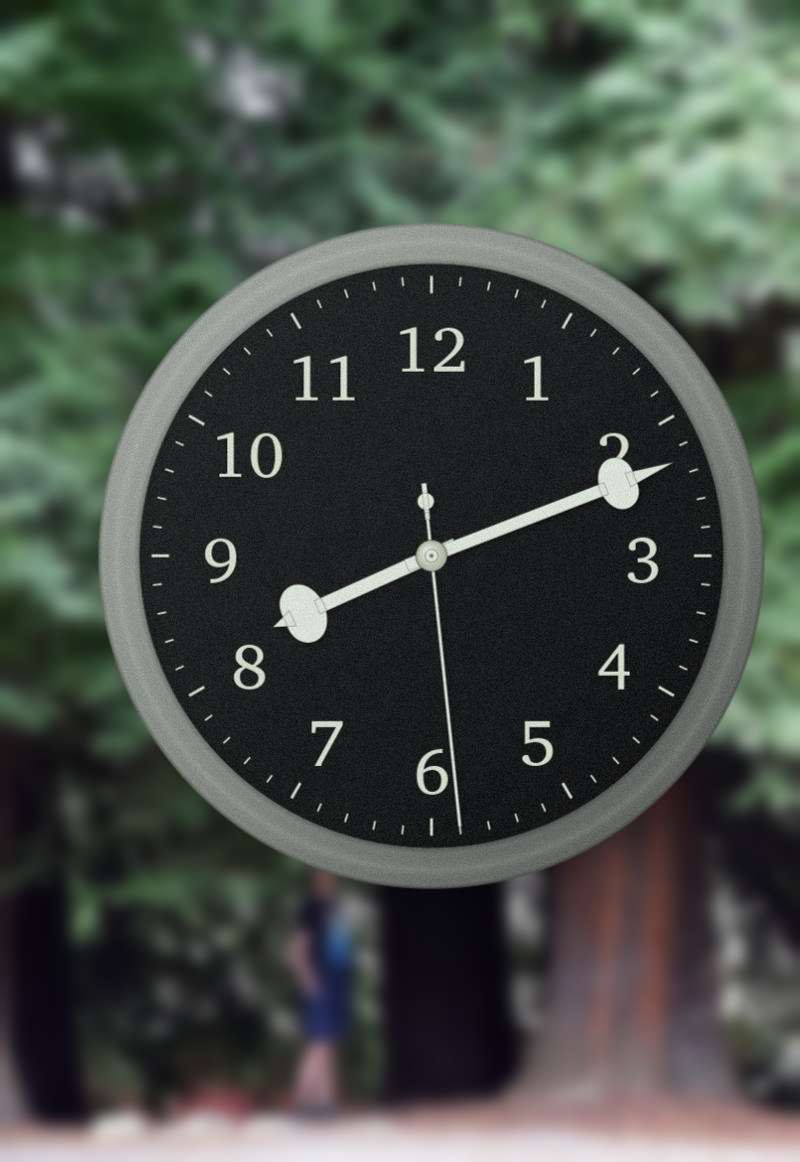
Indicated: 8,11,29
